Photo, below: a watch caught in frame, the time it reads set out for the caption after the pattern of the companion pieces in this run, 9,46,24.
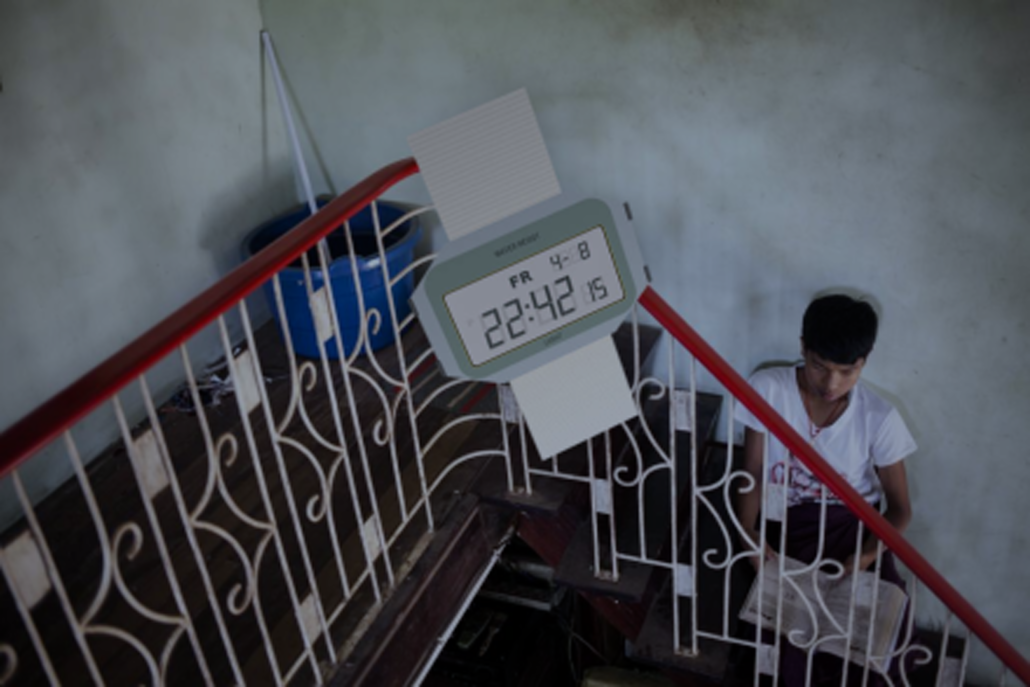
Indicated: 22,42,15
